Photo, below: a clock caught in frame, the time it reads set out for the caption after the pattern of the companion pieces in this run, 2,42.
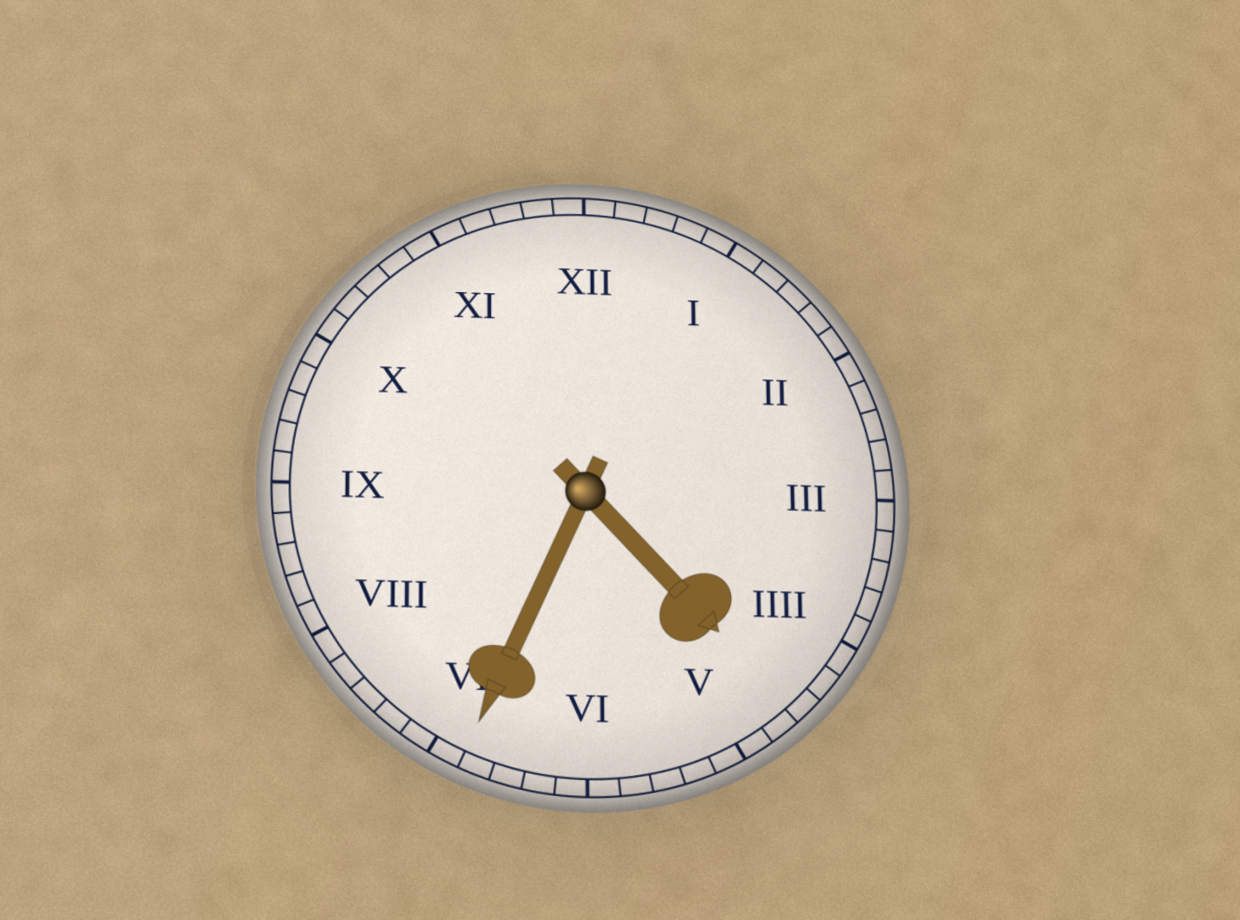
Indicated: 4,34
